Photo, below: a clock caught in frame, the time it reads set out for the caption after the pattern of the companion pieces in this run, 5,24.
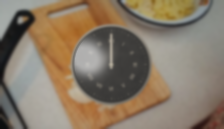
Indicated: 12,00
